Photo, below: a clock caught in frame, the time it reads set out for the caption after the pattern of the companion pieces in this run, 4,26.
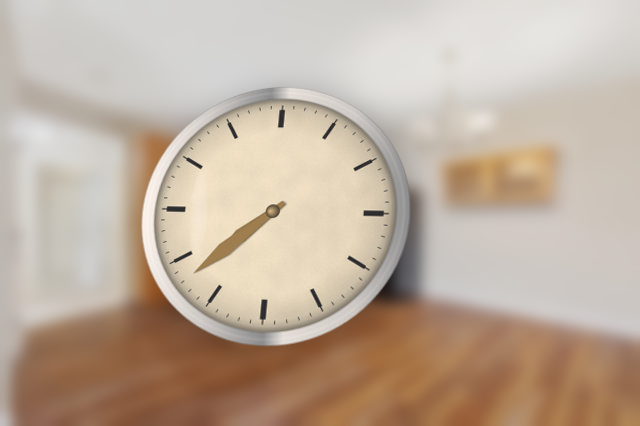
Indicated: 7,38
